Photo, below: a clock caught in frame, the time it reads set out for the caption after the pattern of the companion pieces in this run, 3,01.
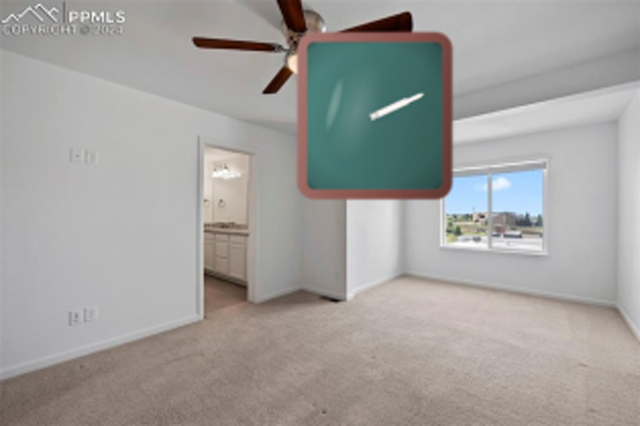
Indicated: 2,11
